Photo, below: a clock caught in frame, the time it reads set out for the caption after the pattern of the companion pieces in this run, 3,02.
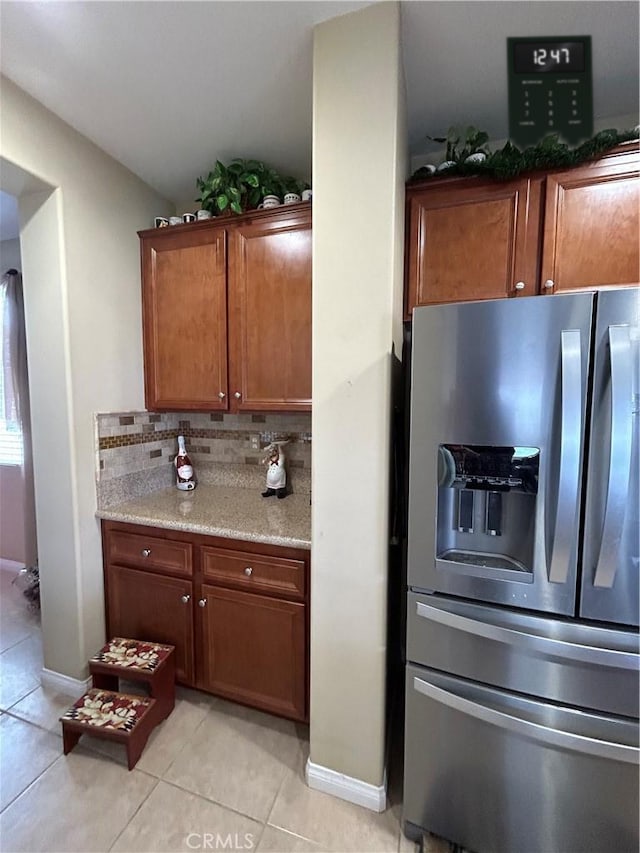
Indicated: 12,47
